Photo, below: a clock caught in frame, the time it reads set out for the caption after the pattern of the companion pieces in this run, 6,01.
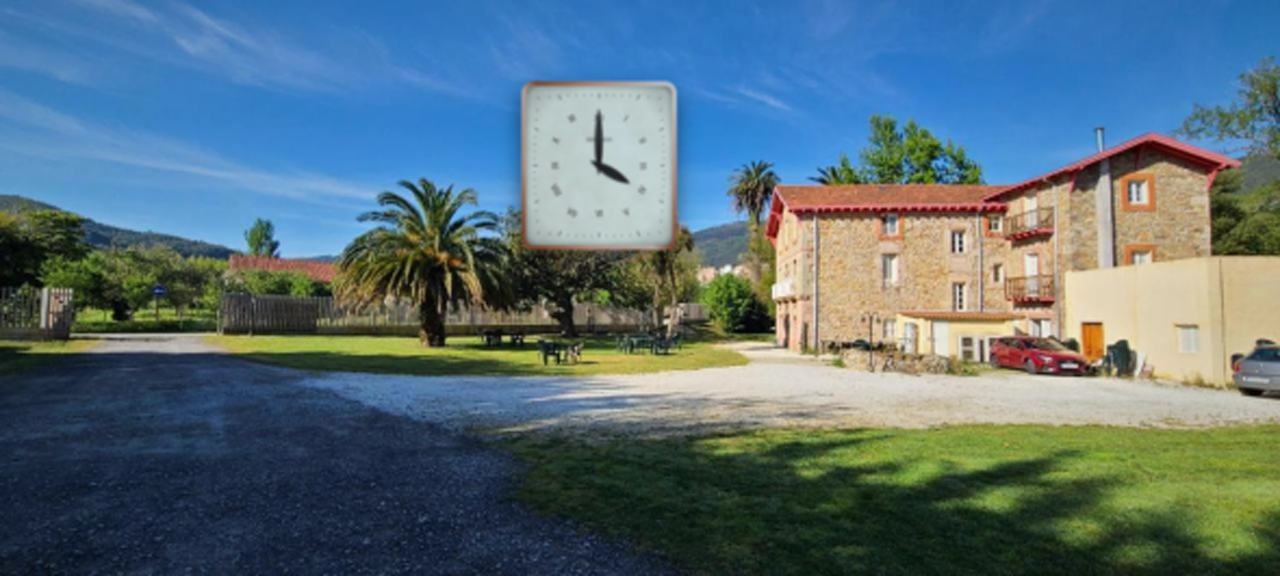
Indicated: 4,00
